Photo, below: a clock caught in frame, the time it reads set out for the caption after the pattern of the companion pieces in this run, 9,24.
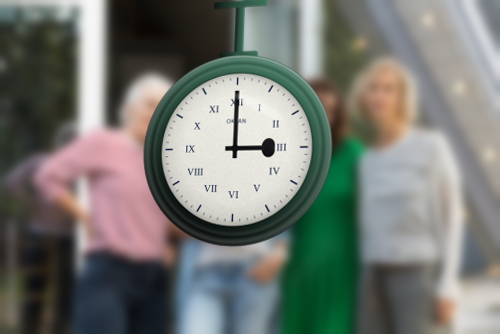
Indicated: 3,00
